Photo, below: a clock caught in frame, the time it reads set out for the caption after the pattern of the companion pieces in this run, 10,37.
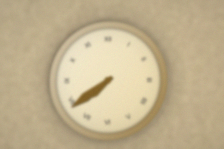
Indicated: 7,39
